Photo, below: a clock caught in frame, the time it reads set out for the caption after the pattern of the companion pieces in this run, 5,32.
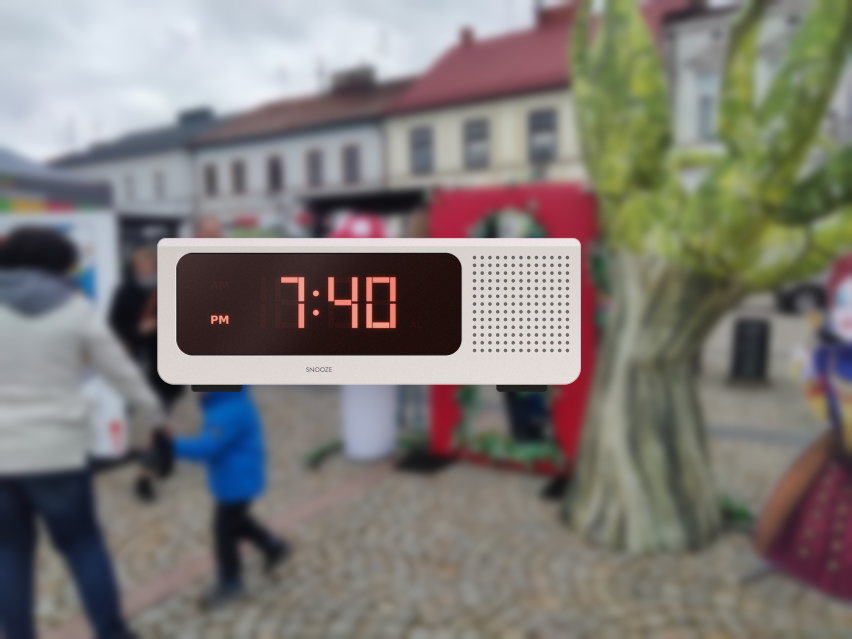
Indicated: 7,40
